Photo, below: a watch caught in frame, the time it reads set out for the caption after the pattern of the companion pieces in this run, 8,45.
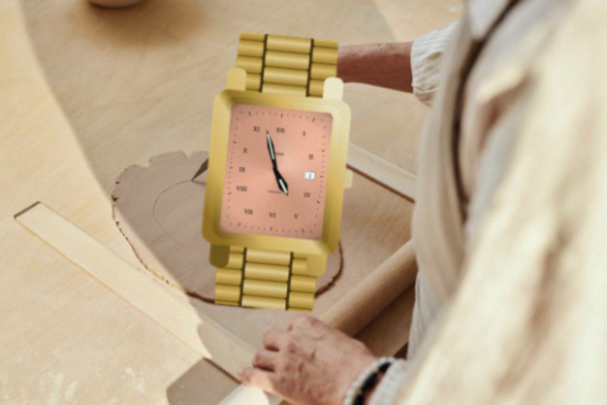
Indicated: 4,57
